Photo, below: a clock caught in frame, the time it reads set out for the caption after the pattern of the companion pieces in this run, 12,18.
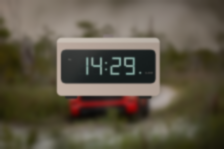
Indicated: 14,29
